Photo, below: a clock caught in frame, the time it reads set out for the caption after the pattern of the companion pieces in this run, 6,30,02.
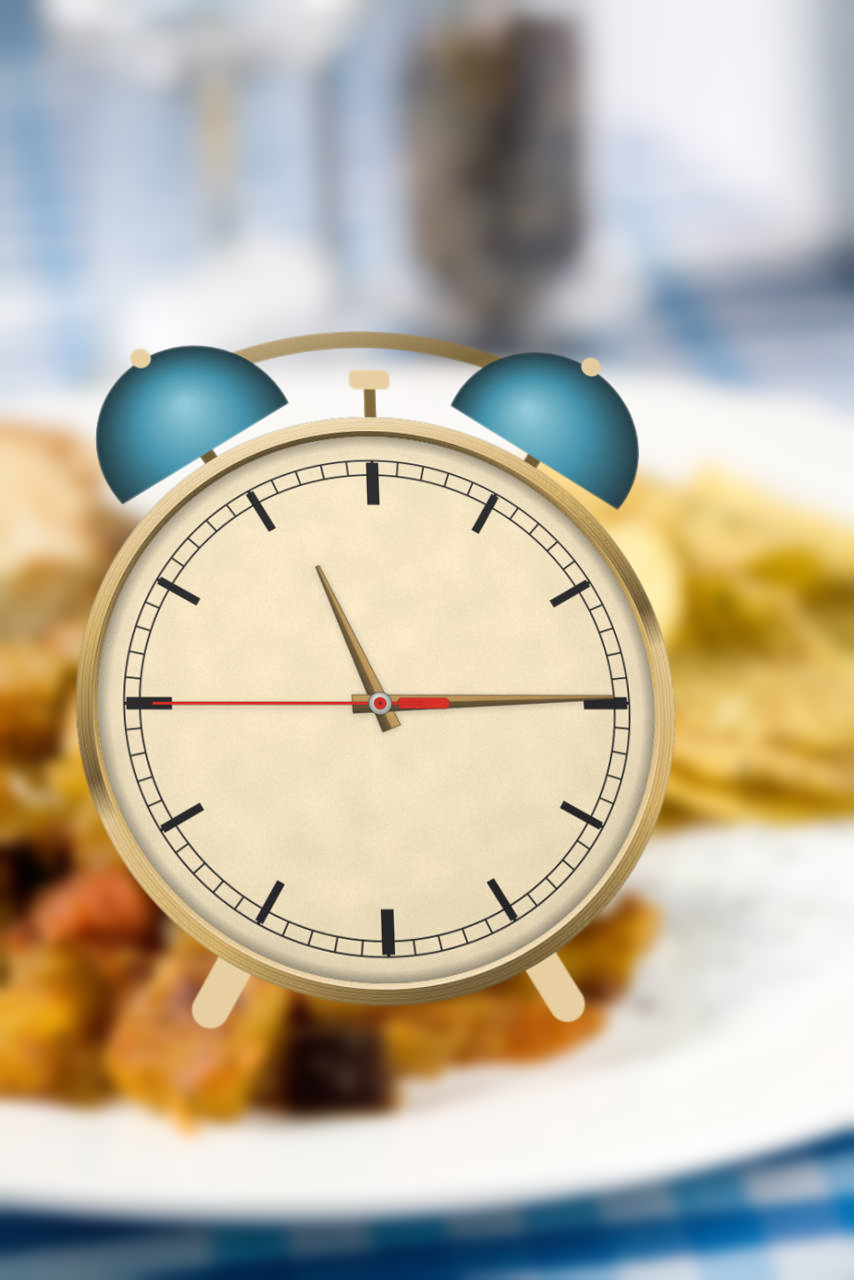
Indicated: 11,14,45
